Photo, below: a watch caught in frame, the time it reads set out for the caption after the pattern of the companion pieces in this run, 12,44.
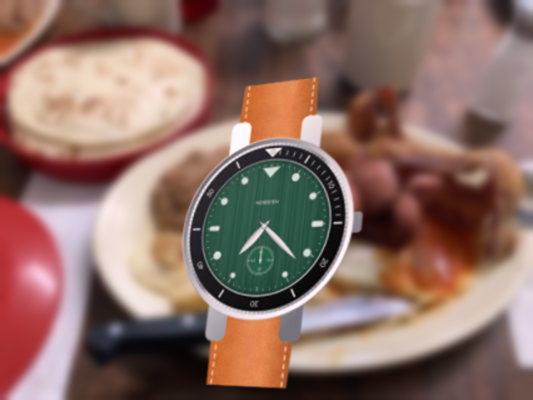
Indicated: 7,22
